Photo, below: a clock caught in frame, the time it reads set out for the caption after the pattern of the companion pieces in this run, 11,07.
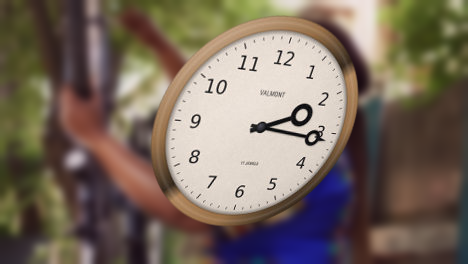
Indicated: 2,16
